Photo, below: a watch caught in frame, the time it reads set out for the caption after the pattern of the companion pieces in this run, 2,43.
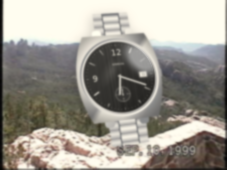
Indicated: 6,19
